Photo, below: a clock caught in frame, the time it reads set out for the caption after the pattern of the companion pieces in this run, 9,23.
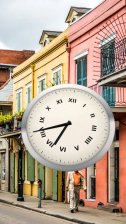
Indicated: 6,41
